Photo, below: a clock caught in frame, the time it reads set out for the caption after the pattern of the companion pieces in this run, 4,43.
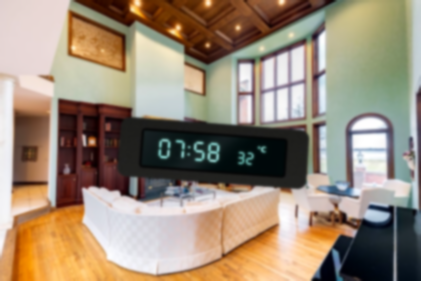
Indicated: 7,58
